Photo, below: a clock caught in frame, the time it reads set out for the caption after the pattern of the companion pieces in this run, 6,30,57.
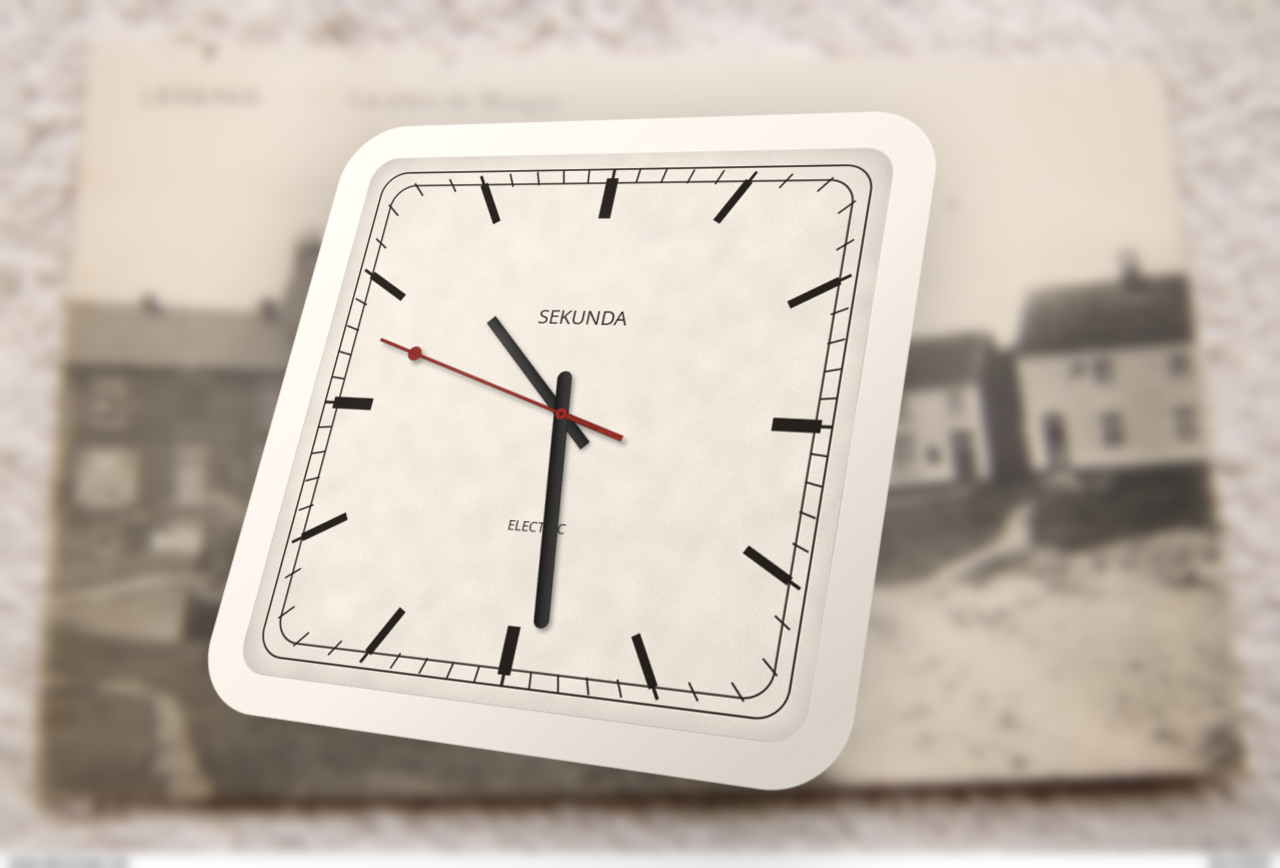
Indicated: 10,28,48
